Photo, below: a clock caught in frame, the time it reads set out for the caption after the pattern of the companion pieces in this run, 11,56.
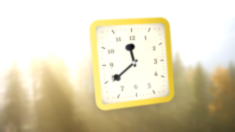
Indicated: 11,39
